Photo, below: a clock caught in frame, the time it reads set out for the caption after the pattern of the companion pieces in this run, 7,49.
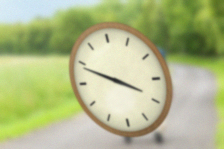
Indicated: 3,49
